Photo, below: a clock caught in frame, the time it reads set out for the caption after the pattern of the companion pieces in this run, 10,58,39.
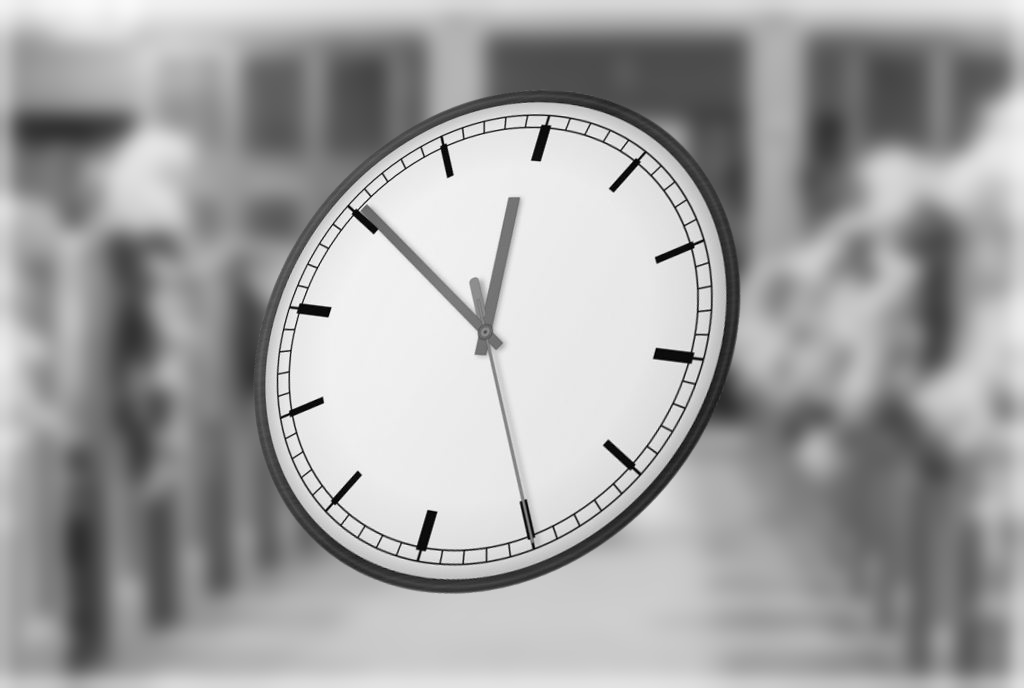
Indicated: 11,50,25
